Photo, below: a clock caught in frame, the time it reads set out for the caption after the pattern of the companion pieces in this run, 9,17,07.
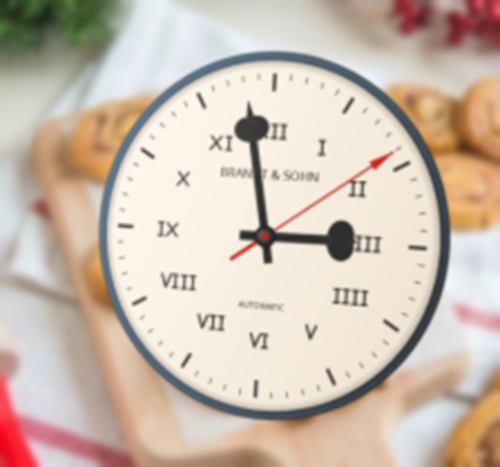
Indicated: 2,58,09
